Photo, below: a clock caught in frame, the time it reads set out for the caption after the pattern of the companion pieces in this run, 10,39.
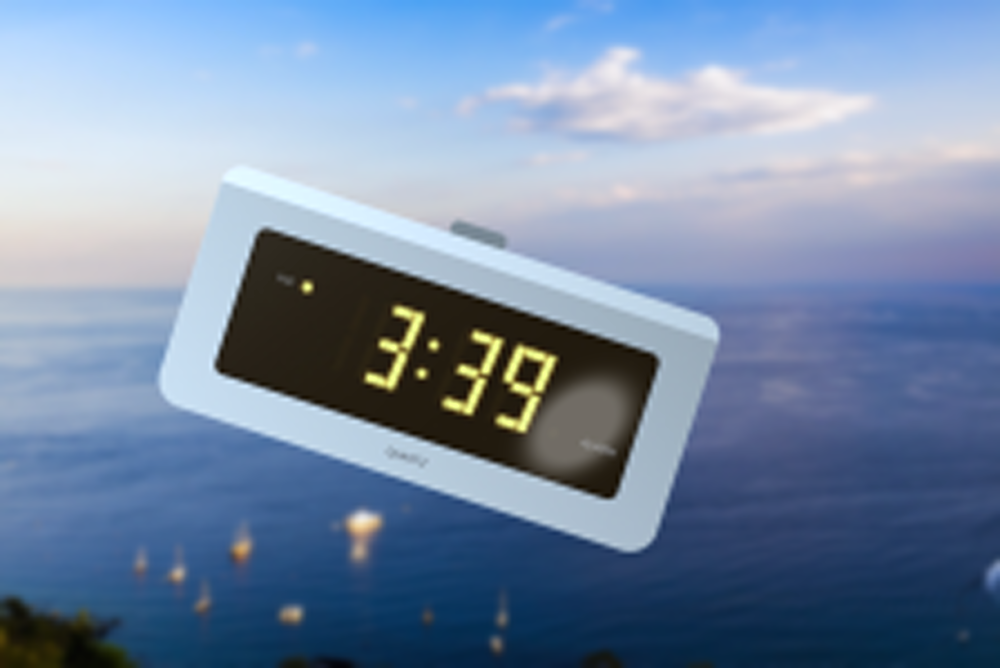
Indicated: 3,39
